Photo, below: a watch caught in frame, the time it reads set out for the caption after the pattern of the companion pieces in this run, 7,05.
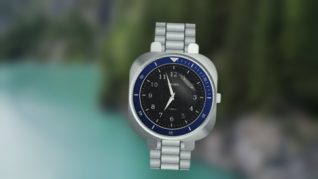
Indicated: 6,57
